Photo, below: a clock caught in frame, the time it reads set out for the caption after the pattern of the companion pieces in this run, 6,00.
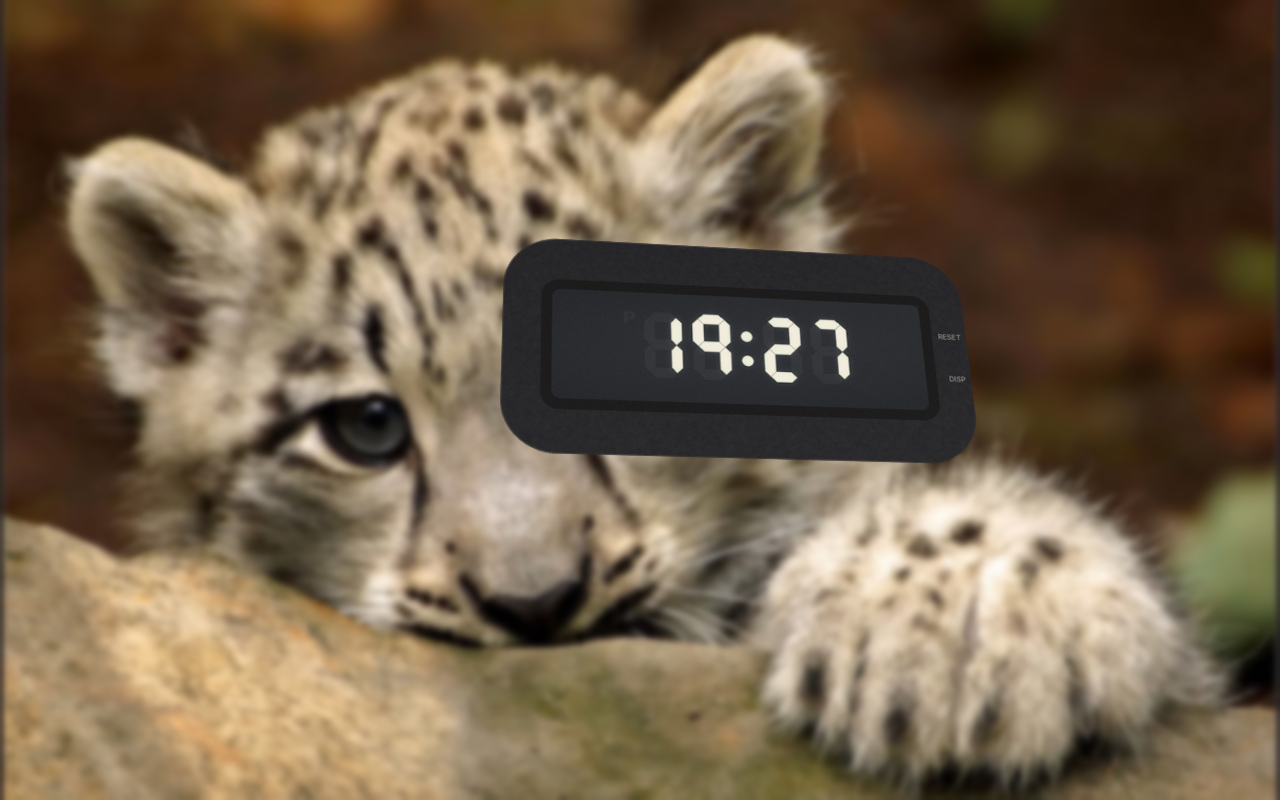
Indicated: 19,27
